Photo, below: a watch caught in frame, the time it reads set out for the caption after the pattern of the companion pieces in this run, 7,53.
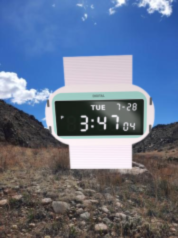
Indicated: 3,47
